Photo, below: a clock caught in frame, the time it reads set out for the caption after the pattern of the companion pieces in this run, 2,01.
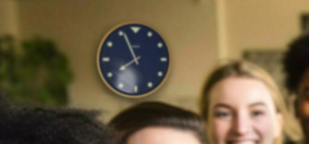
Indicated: 7,56
